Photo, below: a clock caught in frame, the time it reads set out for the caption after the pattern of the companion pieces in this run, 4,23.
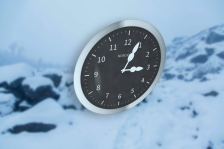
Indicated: 3,04
